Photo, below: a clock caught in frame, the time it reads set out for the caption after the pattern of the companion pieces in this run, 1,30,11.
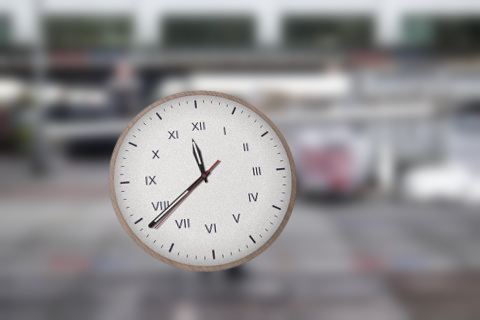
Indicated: 11,38,38
